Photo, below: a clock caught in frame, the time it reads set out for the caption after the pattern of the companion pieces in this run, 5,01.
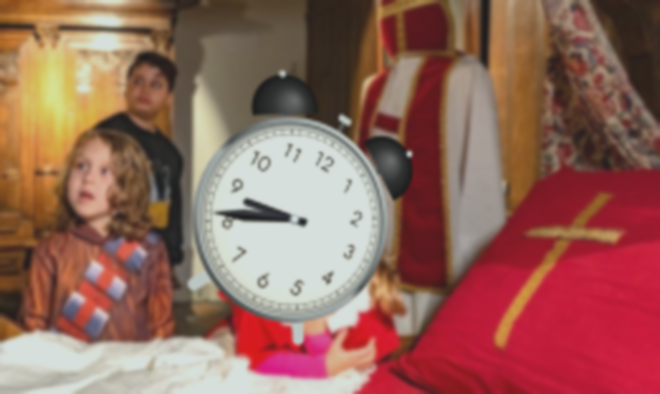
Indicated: 8,41
